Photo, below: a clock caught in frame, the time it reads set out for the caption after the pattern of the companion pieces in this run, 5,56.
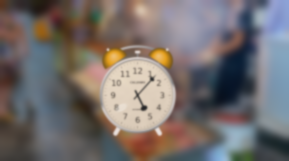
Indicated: 5,07
